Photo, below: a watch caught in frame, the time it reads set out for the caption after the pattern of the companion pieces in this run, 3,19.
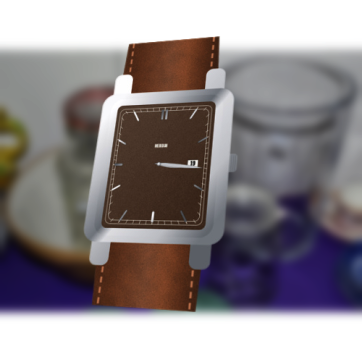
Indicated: 3,16
